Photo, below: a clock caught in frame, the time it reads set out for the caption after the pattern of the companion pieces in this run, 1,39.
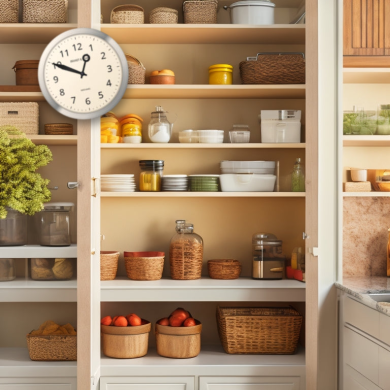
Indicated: 12,50
